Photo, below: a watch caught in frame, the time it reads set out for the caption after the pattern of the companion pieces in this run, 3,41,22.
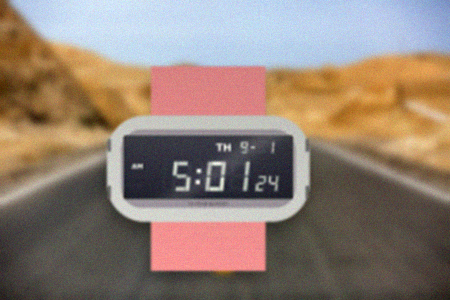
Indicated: 5,01,24
